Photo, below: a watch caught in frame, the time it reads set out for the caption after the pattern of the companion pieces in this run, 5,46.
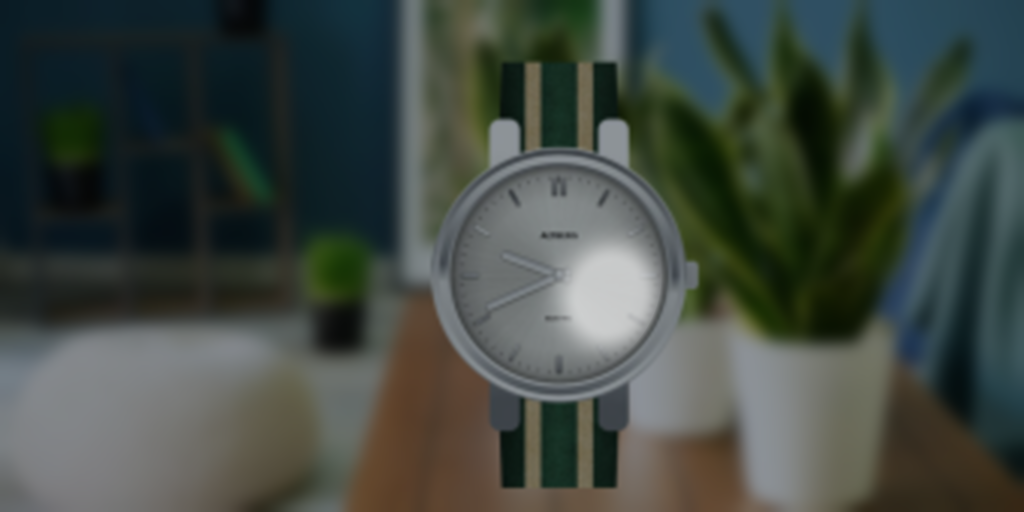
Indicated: 9,41
